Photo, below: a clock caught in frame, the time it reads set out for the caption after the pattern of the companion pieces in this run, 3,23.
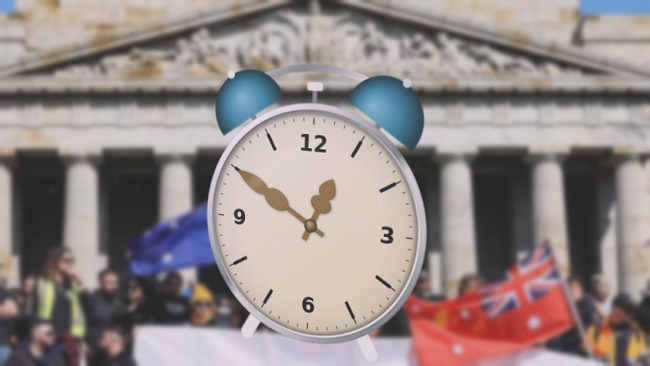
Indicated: 12,50
